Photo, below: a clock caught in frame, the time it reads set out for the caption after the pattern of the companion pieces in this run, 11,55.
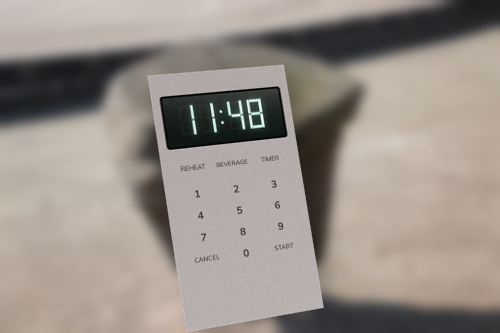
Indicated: 11,48
